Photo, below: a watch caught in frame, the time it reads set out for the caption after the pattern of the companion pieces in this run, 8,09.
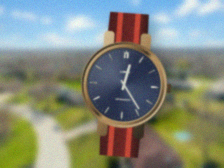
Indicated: 12,24
